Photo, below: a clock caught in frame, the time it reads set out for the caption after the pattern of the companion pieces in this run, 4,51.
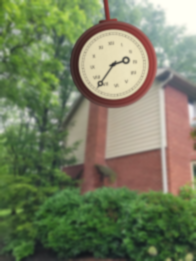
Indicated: 2,37
